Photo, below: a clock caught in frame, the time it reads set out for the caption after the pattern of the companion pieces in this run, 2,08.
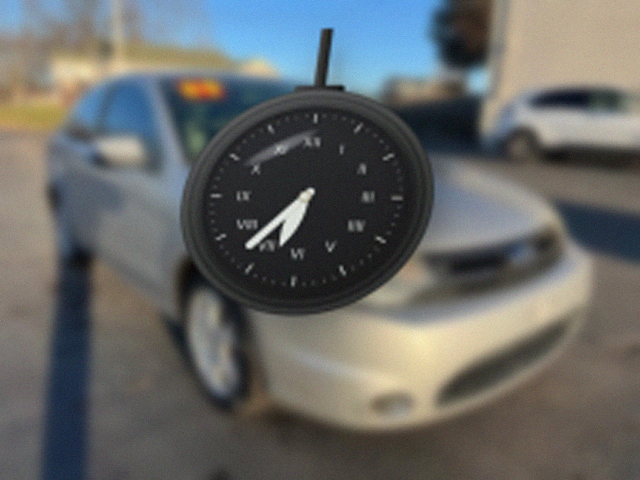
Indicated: 6,37
